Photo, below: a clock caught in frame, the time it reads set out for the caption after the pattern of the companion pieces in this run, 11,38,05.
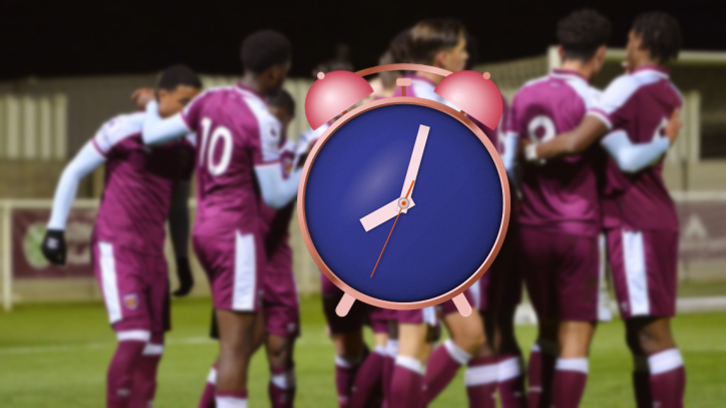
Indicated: 8,02,34
